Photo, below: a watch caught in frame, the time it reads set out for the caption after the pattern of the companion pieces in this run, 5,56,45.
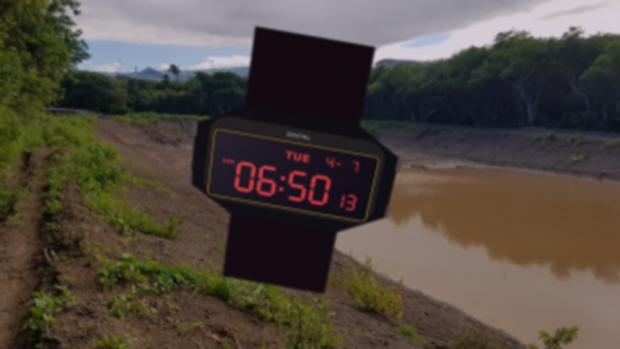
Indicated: 6,50,13
